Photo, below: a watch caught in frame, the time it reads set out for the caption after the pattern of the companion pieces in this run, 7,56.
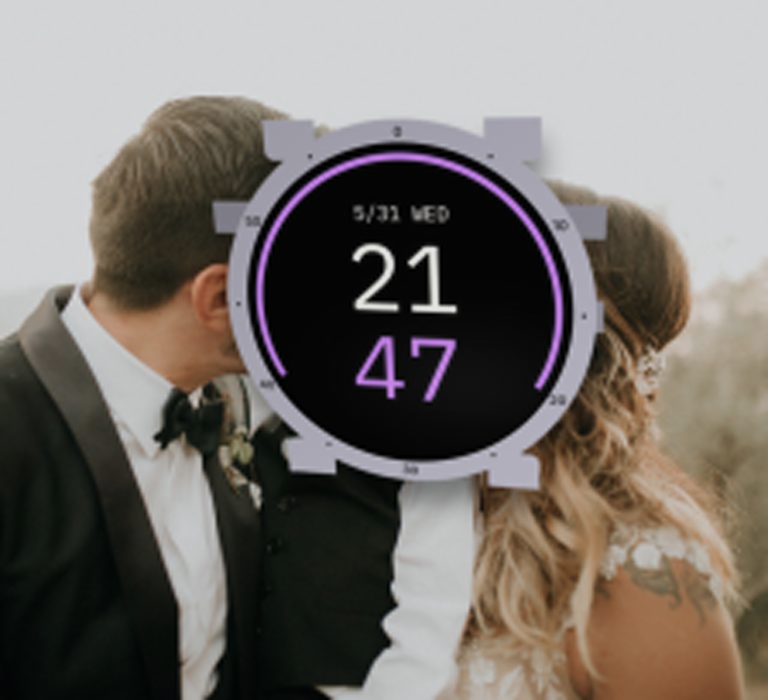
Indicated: 21,47
